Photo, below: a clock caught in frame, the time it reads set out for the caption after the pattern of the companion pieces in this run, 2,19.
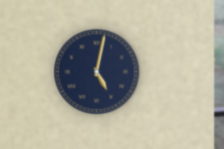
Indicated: 5,02
